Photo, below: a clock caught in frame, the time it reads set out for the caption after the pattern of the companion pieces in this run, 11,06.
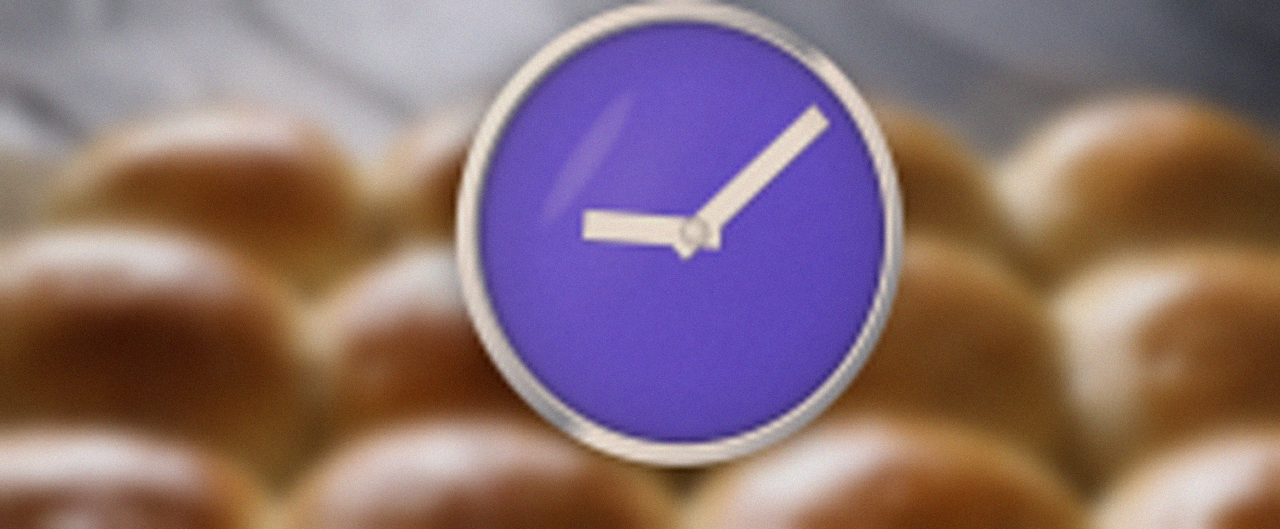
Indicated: 9,08
